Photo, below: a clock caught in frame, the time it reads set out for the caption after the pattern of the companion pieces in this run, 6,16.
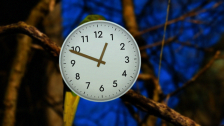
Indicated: 12,49
